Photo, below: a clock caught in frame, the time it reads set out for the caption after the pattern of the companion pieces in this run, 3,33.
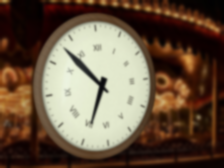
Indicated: 6,53
